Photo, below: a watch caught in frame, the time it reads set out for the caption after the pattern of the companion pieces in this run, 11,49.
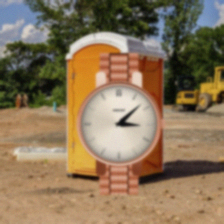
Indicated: 3,08
